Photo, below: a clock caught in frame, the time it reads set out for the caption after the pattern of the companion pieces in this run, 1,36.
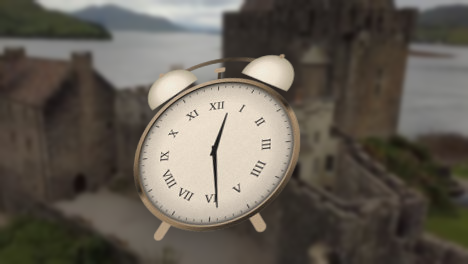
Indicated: 12,29
